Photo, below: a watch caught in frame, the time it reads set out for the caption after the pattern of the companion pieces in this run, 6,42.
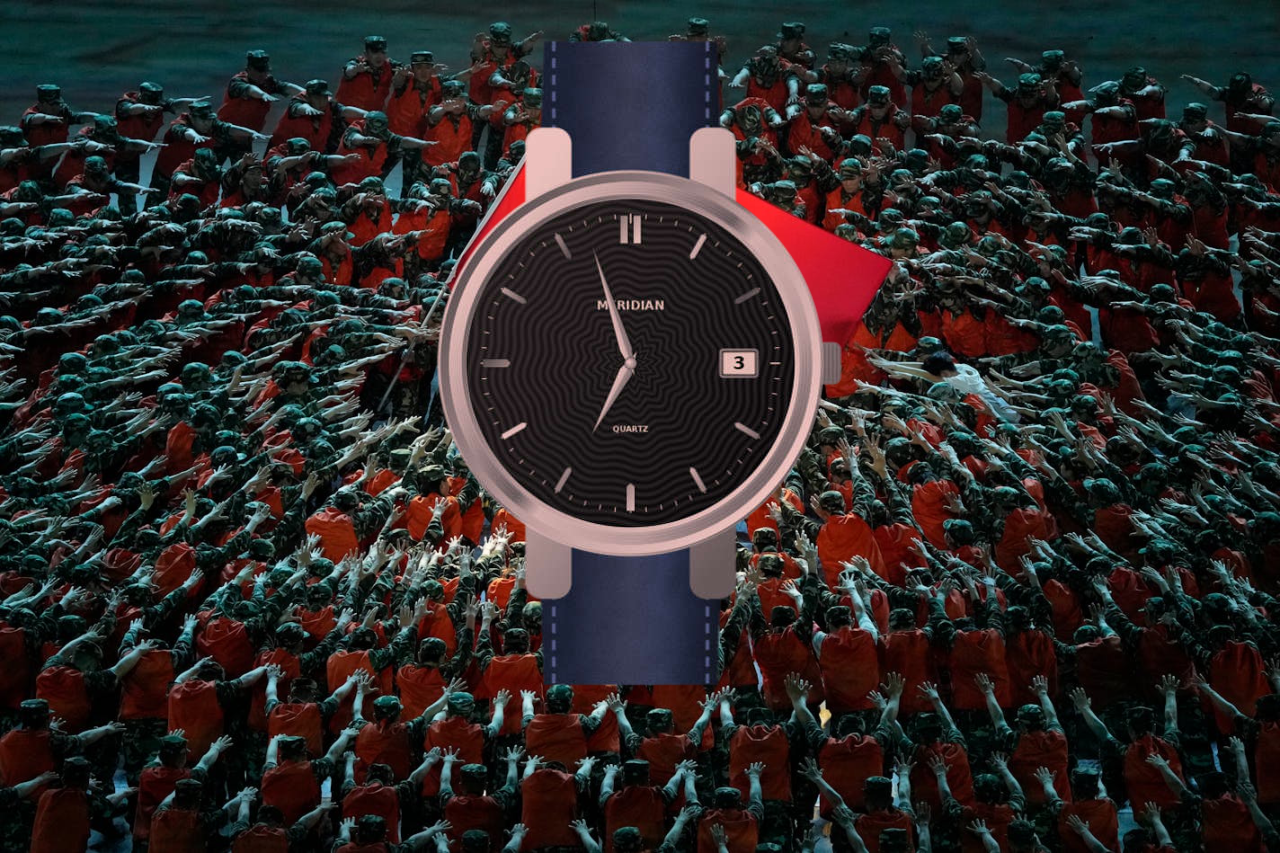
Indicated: 6,57
